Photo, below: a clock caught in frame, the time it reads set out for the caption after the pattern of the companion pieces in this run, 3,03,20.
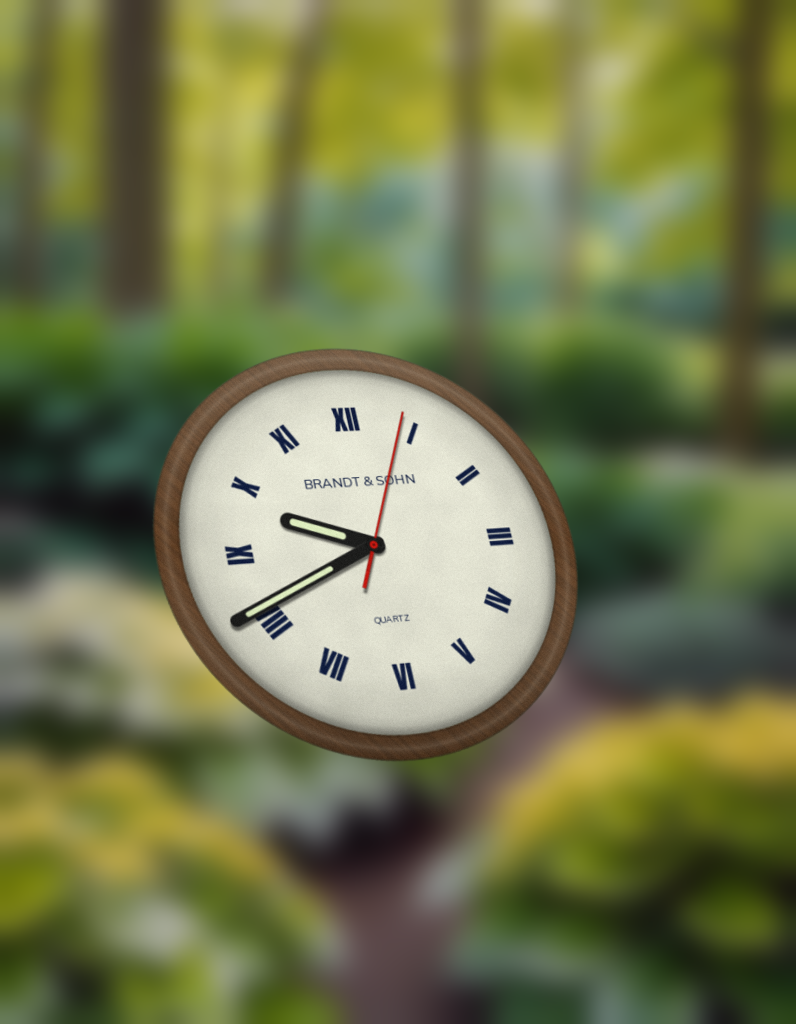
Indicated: 9,41,04
